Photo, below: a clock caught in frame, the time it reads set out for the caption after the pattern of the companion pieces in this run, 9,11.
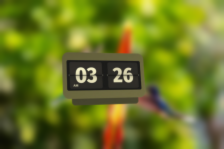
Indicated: 3,26
